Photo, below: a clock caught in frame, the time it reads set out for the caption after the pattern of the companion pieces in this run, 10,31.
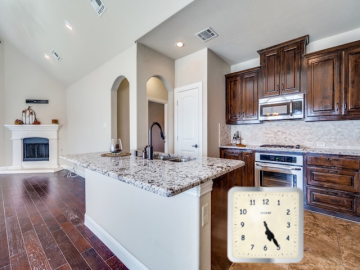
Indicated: 5,25
